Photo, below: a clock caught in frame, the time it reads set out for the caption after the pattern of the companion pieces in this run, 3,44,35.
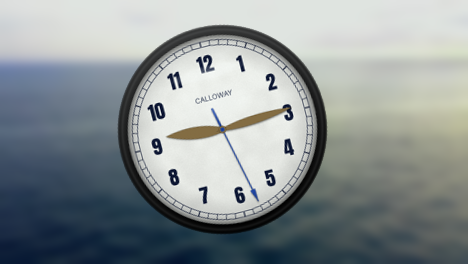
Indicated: 9,14,28
